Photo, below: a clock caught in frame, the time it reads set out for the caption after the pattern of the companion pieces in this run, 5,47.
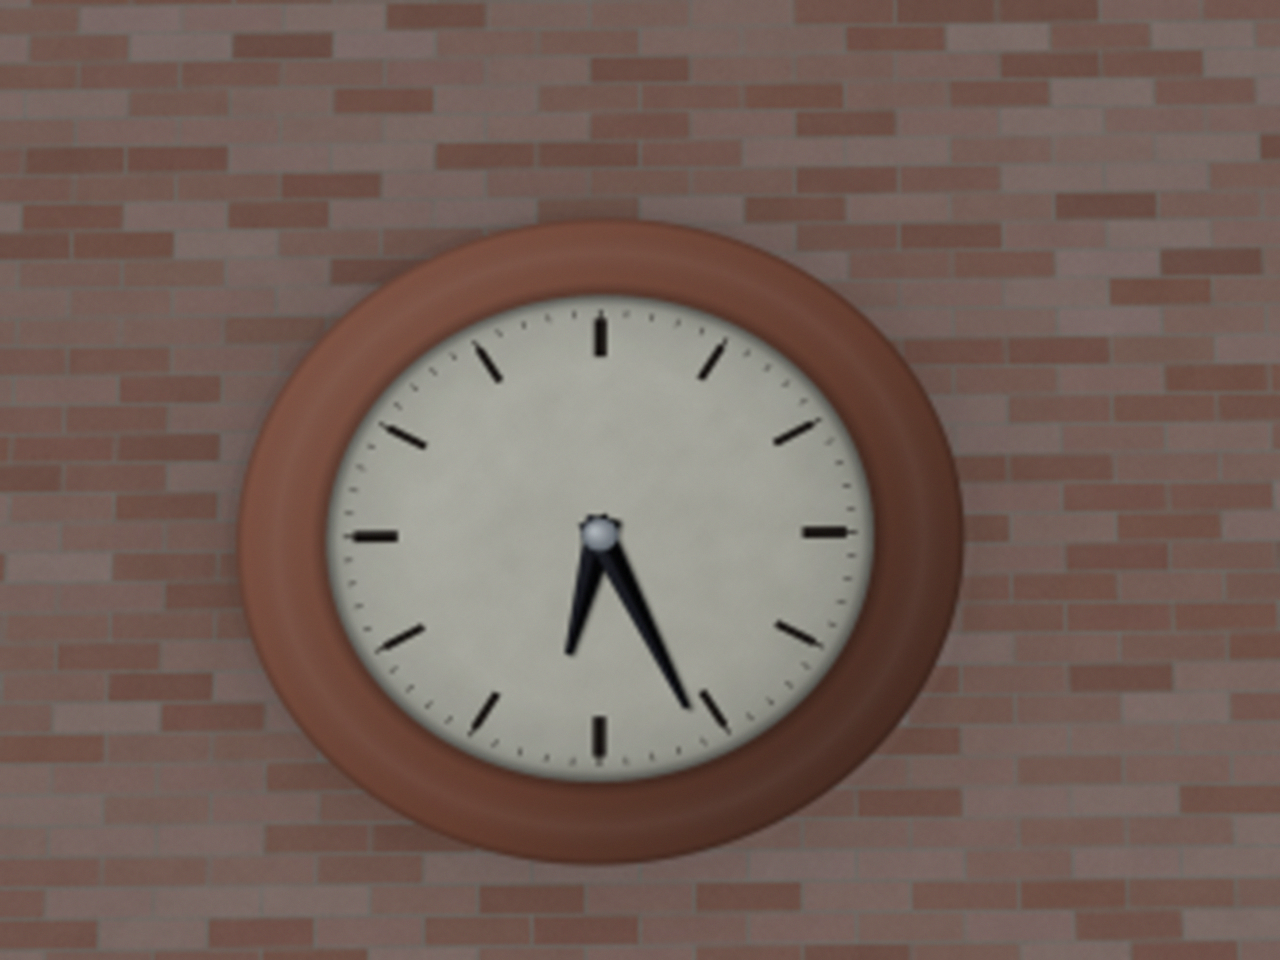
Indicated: 6,26
